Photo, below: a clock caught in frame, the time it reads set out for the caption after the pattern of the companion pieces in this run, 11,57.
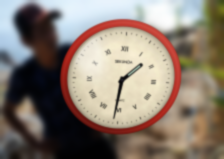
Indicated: 1,31
